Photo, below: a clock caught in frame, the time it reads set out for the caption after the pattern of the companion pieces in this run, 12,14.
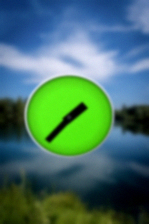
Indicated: 1,37
